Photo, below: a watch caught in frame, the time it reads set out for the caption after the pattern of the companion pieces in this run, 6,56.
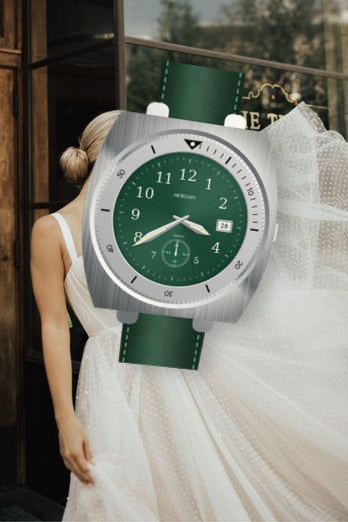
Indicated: 3,39
